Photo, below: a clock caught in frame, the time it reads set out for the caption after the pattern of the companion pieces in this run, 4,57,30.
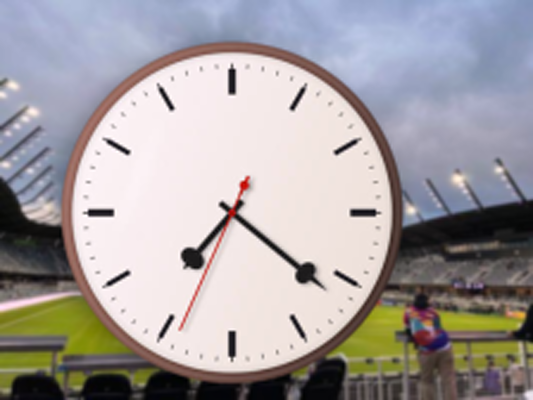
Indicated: 7,21,34
